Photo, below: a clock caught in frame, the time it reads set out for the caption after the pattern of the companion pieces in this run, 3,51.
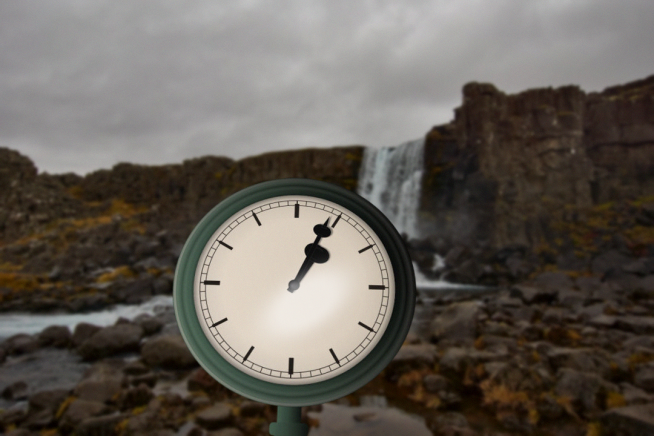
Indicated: 1,04
